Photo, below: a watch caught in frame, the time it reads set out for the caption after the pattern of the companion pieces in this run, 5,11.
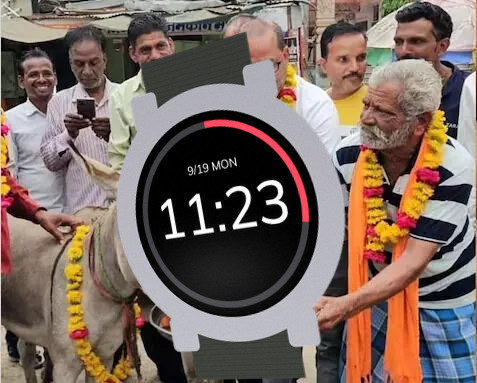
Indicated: 11,23
